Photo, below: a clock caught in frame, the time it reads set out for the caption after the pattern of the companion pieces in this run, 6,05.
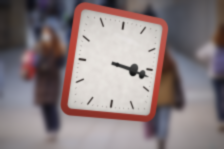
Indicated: 3,17
